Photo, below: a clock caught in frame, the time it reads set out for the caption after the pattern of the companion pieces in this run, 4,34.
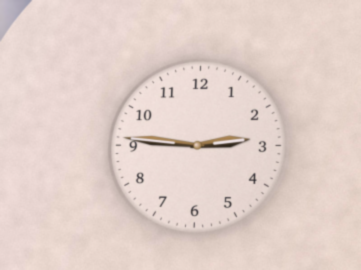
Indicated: 2,46
